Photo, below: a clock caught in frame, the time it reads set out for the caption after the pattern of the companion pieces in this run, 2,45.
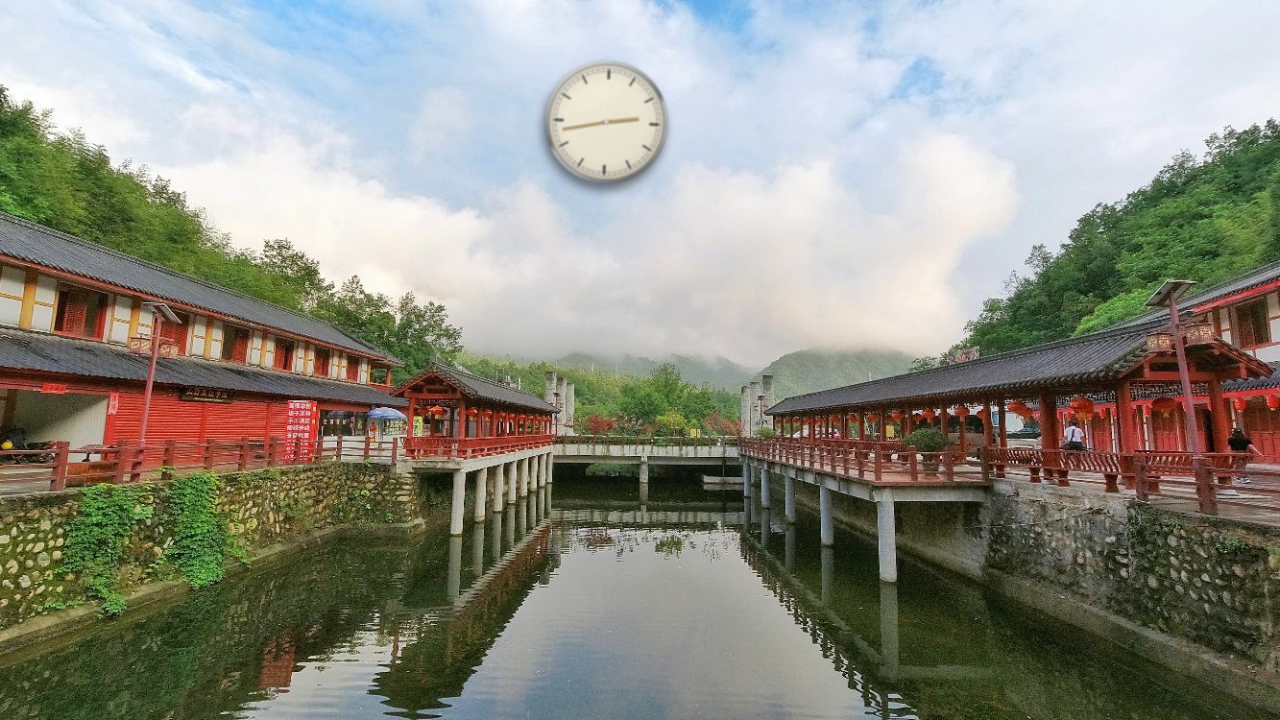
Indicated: 2,43
